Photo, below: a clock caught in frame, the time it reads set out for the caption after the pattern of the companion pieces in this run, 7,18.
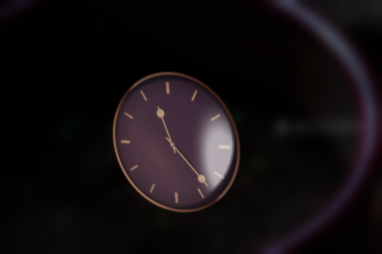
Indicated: 11,23
